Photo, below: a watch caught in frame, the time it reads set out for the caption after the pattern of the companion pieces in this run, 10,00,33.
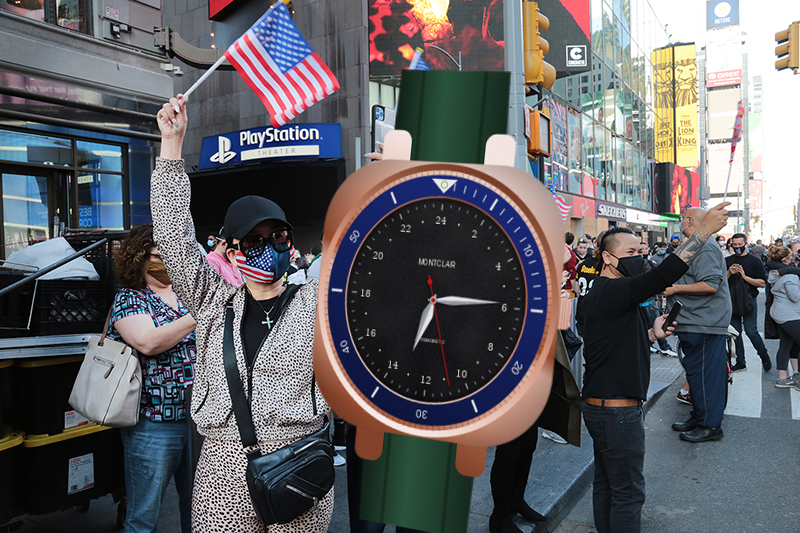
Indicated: 13,14,27
